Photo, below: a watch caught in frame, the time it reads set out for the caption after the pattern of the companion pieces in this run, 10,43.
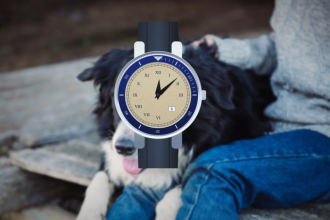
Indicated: 12,08
